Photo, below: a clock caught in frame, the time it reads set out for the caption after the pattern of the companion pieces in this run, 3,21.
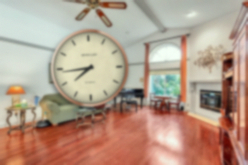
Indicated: 7,44
